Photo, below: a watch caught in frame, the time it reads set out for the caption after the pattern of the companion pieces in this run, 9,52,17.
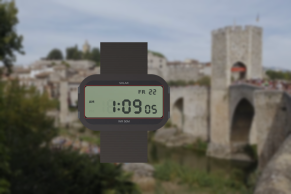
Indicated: 1,09,05
